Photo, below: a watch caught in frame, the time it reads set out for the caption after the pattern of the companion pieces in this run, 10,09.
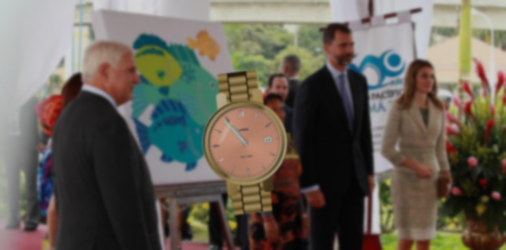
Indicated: 10,54
